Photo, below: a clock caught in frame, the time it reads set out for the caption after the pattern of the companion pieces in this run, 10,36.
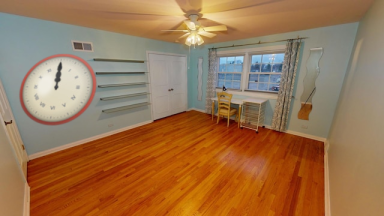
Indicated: 12,00
